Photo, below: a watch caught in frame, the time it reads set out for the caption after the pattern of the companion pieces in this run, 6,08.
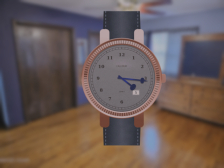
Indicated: 4,16
